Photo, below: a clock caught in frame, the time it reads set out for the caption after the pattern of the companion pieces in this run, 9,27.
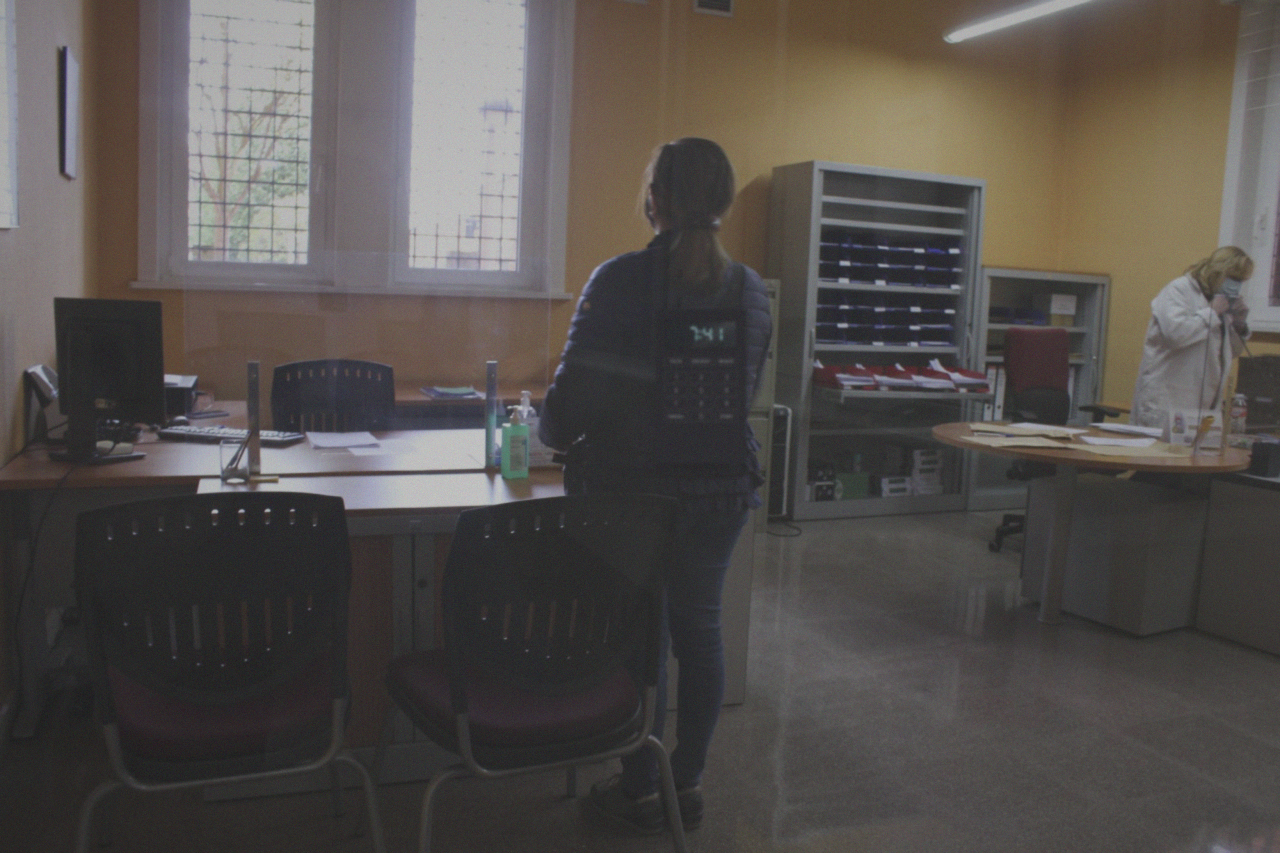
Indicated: 7,41
